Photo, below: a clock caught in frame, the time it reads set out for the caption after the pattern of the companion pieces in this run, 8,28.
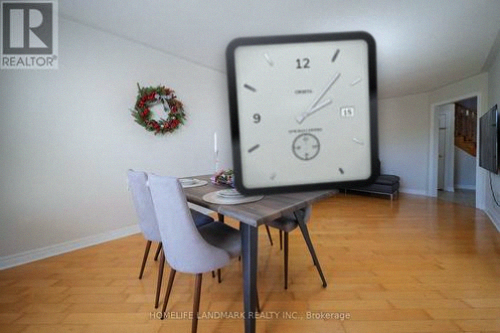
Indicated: 2,07
